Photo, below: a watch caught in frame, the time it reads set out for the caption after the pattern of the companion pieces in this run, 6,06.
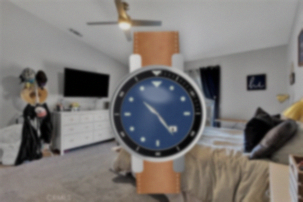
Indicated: 10,24
